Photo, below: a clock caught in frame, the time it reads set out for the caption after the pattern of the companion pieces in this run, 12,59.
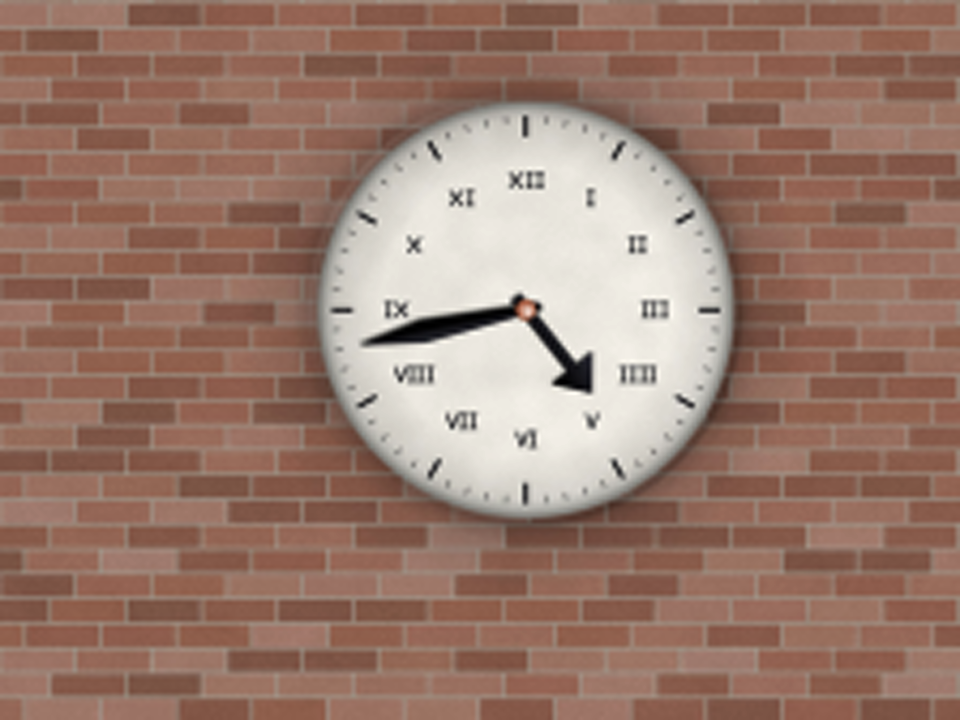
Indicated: 4,43
